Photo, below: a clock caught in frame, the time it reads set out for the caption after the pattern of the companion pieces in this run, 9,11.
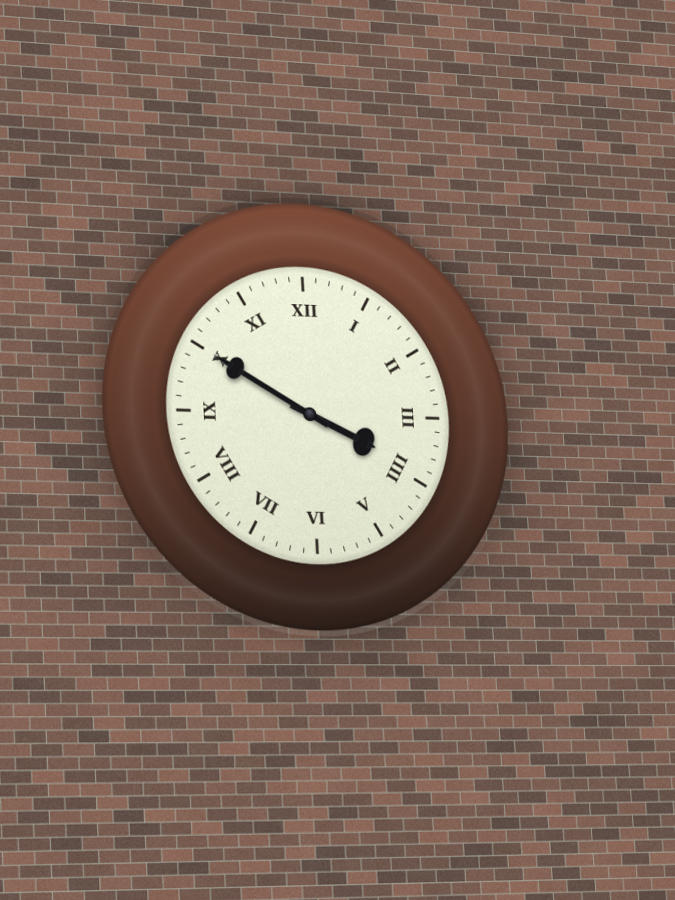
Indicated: 3,50
